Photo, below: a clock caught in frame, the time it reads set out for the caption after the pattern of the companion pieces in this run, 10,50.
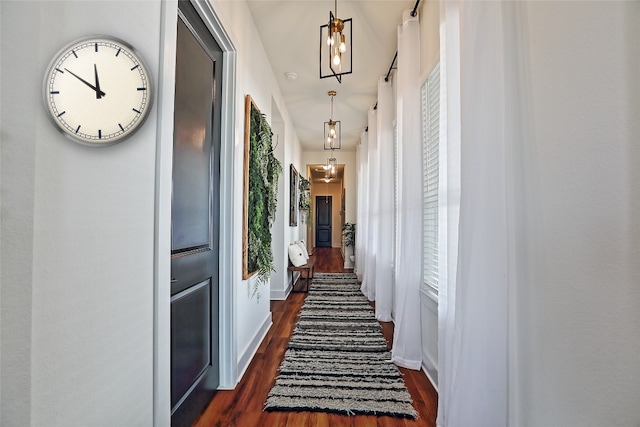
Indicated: 11,51
